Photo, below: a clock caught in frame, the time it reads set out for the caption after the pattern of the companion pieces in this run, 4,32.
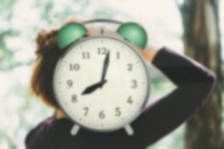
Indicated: 8,02
